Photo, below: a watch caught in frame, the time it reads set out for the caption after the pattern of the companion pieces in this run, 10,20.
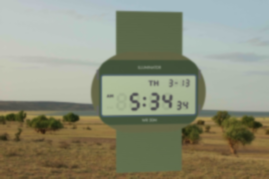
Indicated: 5,34
